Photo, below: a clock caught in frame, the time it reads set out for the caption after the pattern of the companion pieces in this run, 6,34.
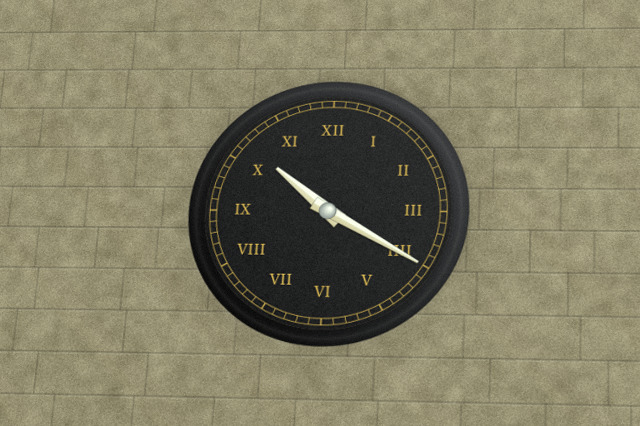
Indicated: 10,20
